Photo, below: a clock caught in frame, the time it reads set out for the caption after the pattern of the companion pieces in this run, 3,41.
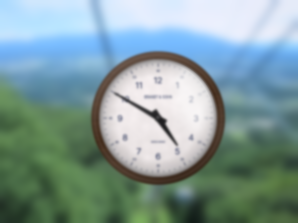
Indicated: 4,50
